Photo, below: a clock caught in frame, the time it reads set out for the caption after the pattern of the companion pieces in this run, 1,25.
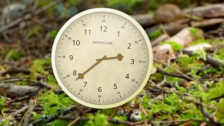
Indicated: 2,38
